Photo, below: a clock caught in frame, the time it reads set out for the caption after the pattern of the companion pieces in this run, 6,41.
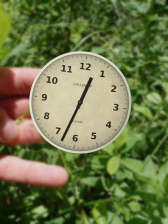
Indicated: 12,33
